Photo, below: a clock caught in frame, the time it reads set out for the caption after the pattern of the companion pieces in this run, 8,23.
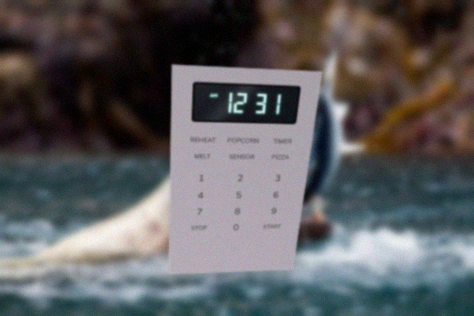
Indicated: 12,31
